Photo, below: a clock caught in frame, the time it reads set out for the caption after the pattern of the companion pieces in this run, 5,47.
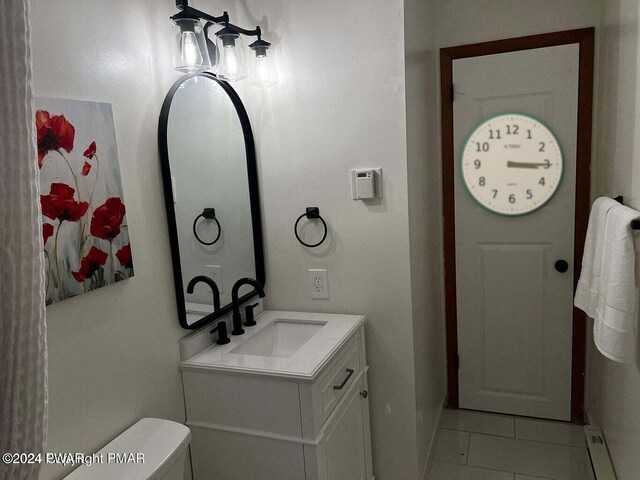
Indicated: 3,15
